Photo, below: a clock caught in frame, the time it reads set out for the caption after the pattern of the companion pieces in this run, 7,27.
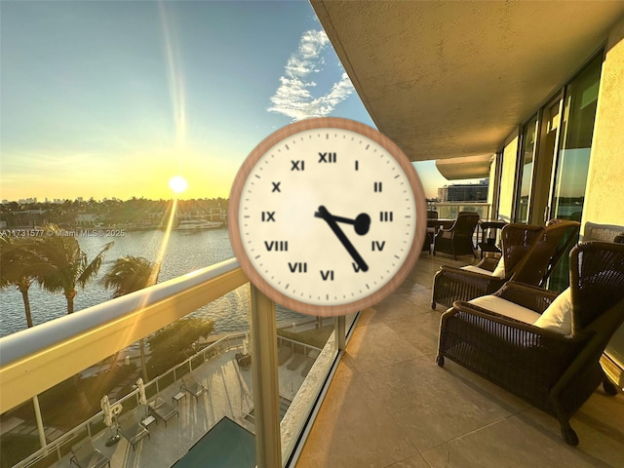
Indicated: 3,24
